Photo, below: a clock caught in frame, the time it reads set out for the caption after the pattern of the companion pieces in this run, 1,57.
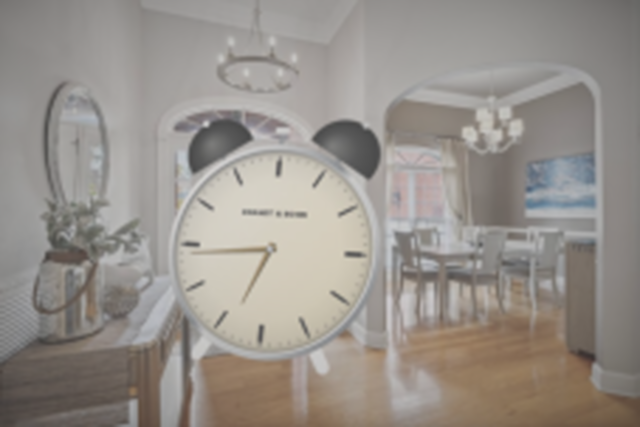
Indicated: 6,44
